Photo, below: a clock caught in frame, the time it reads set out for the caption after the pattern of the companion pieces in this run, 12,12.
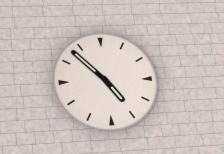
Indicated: 4,53
